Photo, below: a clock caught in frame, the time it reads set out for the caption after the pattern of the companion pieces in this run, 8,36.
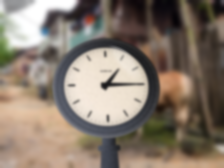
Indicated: 1,15
